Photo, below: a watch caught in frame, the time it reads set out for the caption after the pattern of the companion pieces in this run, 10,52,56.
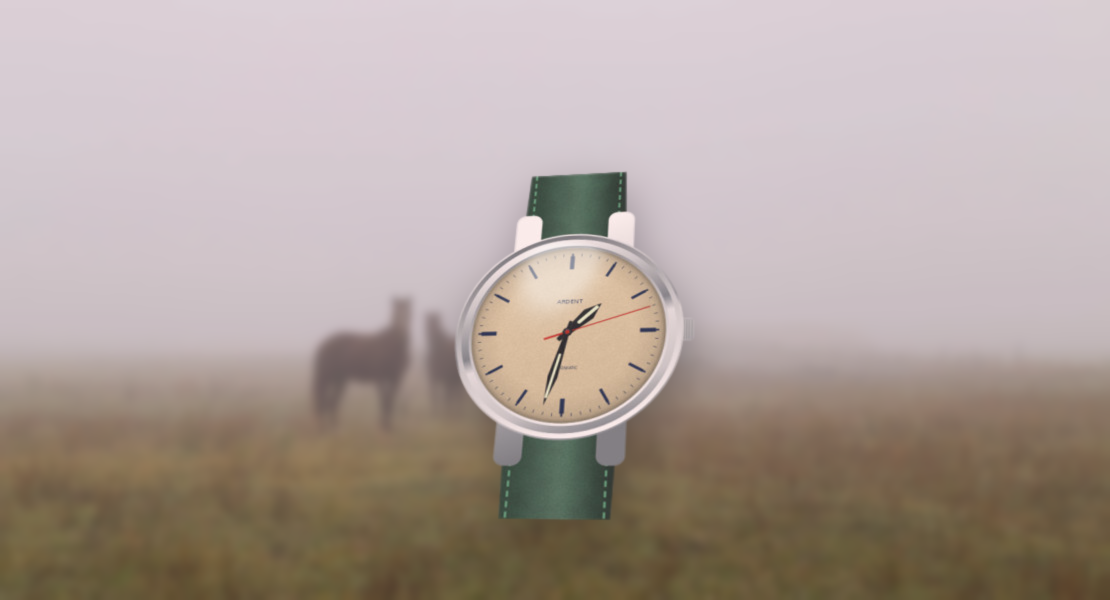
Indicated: 1,32,12
